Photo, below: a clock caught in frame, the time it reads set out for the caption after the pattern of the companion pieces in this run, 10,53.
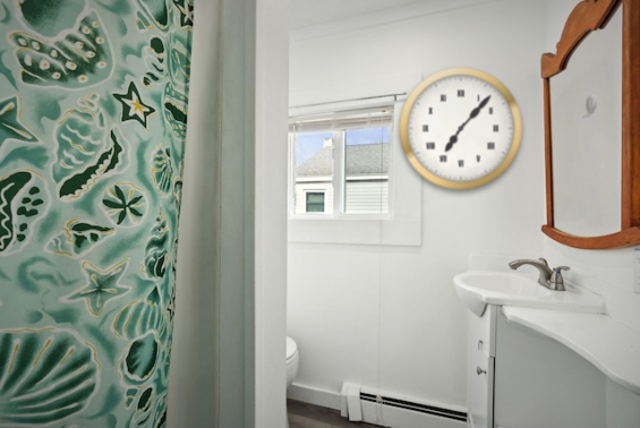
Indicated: 7,07
